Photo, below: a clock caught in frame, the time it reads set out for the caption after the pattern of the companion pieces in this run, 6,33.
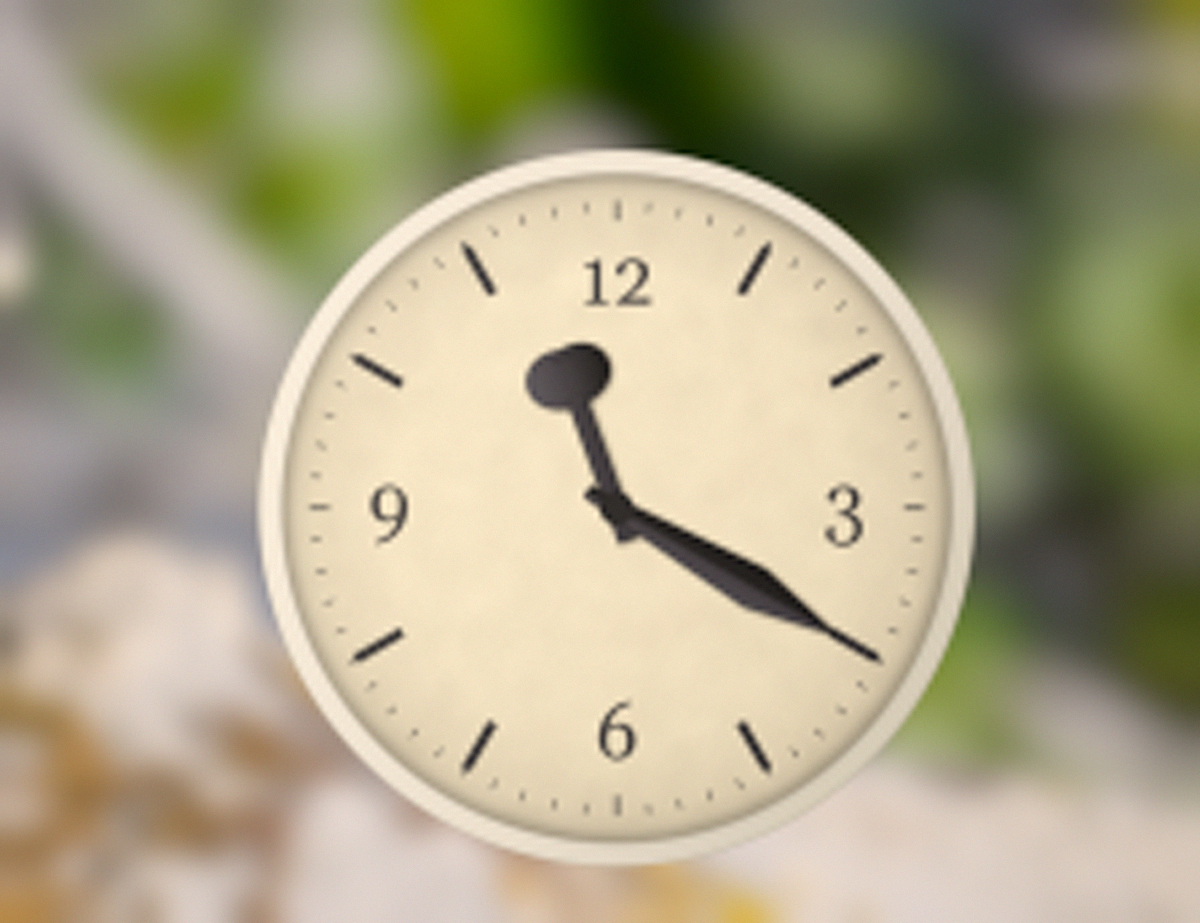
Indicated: 11,20
